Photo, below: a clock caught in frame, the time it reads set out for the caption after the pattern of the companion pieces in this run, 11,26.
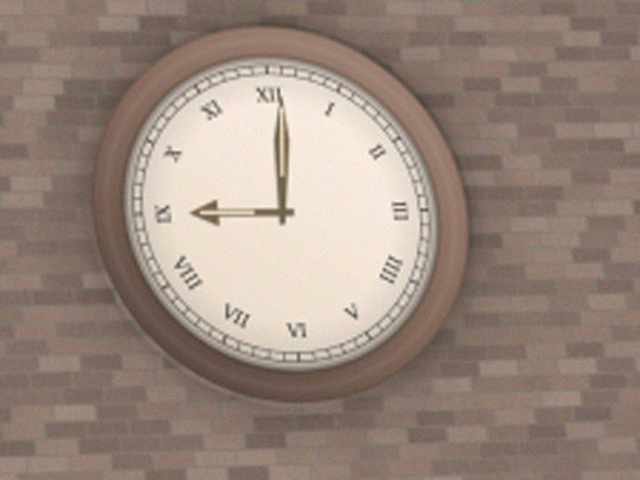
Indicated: 9,01
